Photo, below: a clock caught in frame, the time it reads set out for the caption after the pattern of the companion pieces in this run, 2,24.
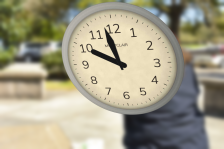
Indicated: 9,58
